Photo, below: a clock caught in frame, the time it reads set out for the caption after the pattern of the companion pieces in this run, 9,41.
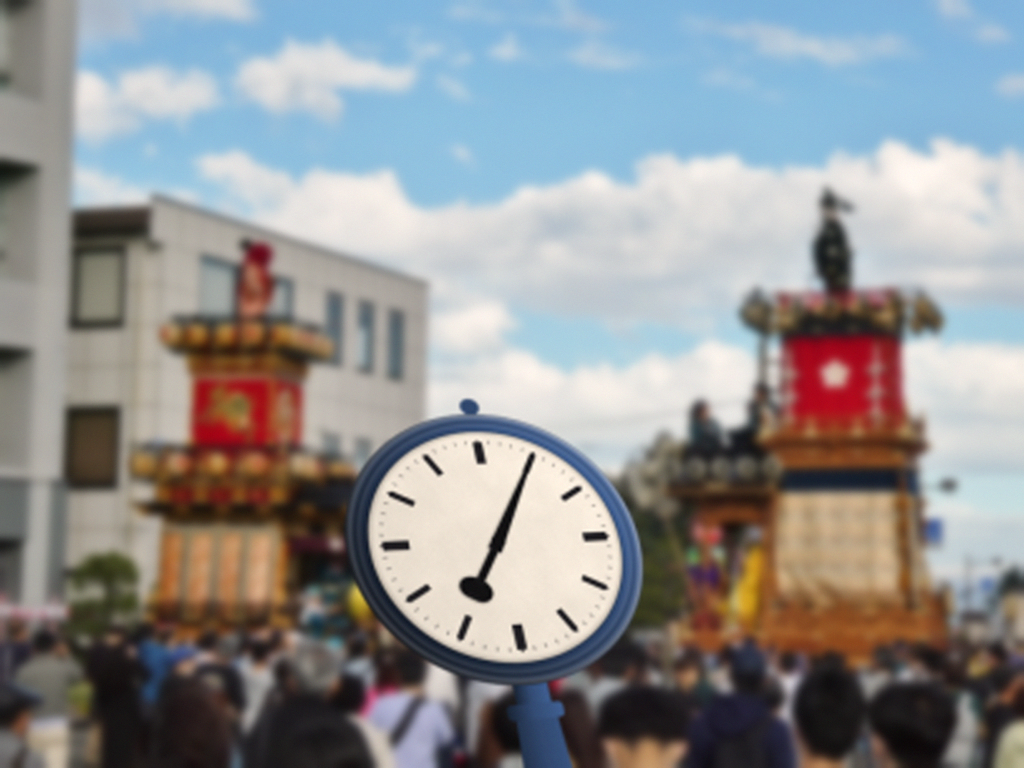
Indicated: 7,05
